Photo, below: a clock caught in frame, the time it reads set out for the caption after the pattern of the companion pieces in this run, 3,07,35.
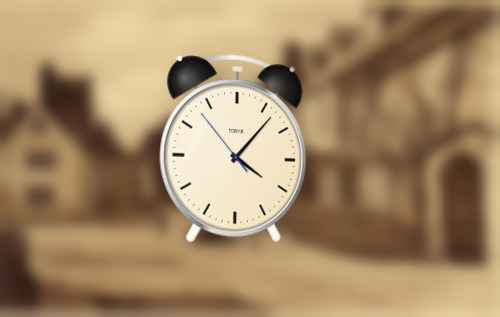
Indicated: 4,06,53
